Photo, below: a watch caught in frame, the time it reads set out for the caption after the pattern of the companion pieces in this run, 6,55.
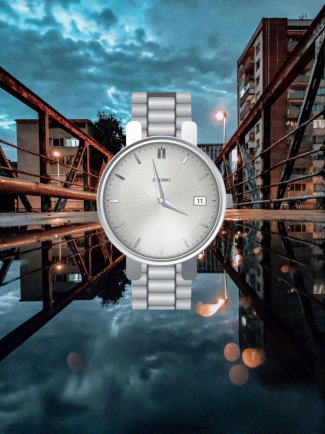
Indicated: 3,58
